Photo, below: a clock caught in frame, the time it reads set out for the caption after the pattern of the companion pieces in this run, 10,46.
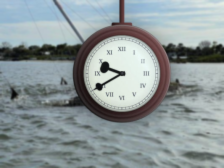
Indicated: 9,40
